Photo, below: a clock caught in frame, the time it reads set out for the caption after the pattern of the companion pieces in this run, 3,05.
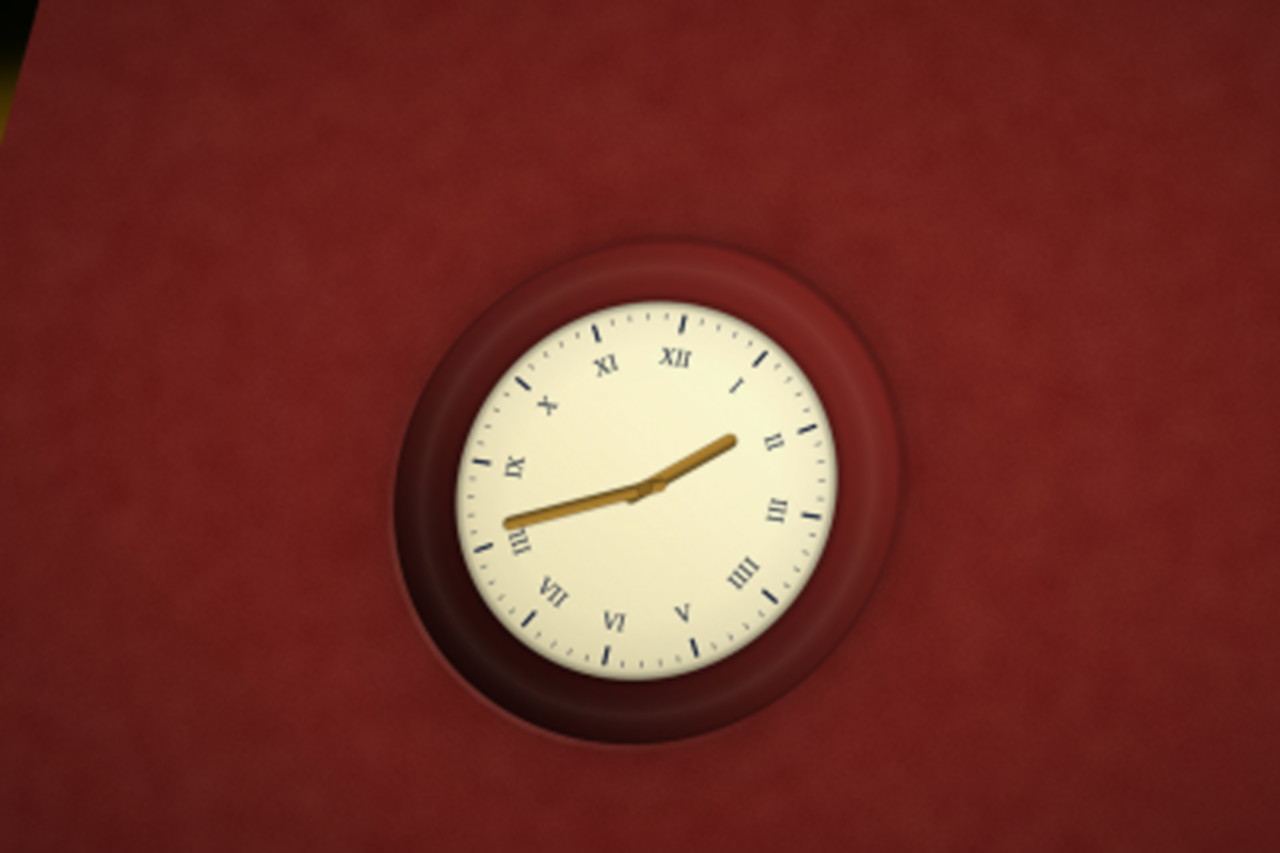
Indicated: 1,41
